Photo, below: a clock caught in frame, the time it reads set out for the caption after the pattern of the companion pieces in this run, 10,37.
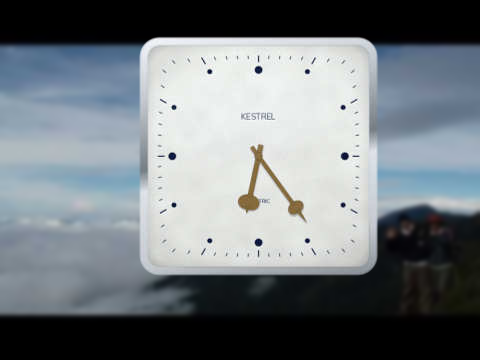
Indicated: 6,24
